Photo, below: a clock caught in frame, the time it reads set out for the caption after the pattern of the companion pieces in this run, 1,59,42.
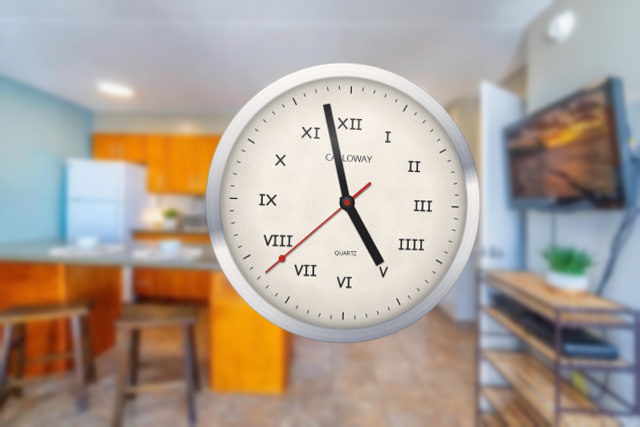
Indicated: 4,57,38
